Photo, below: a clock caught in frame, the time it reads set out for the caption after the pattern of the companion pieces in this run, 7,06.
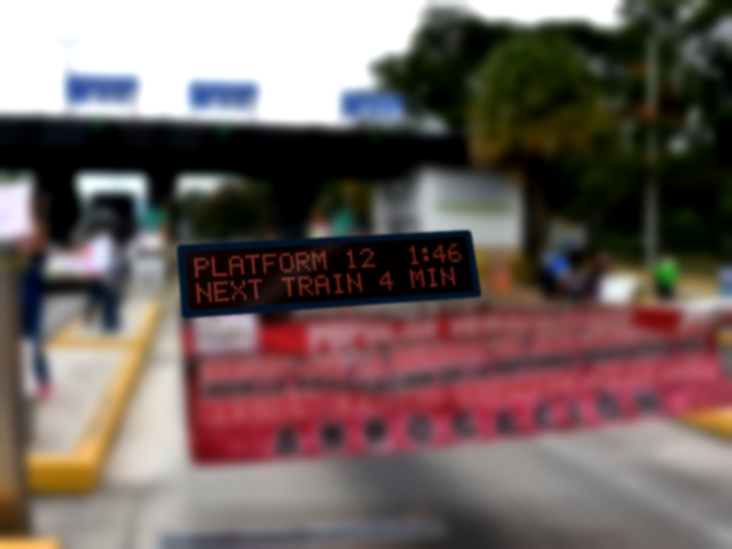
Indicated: 1,46
